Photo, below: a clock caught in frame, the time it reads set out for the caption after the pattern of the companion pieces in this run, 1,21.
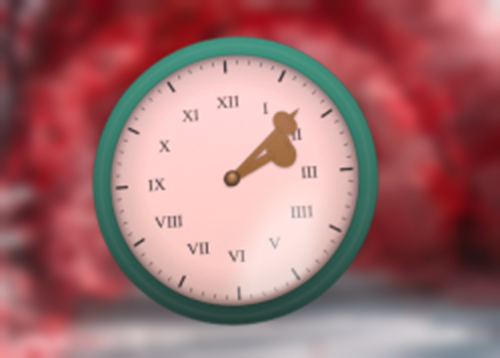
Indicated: 2,08
